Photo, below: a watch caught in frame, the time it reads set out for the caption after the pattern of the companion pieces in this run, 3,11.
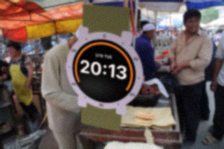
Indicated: 20,13
